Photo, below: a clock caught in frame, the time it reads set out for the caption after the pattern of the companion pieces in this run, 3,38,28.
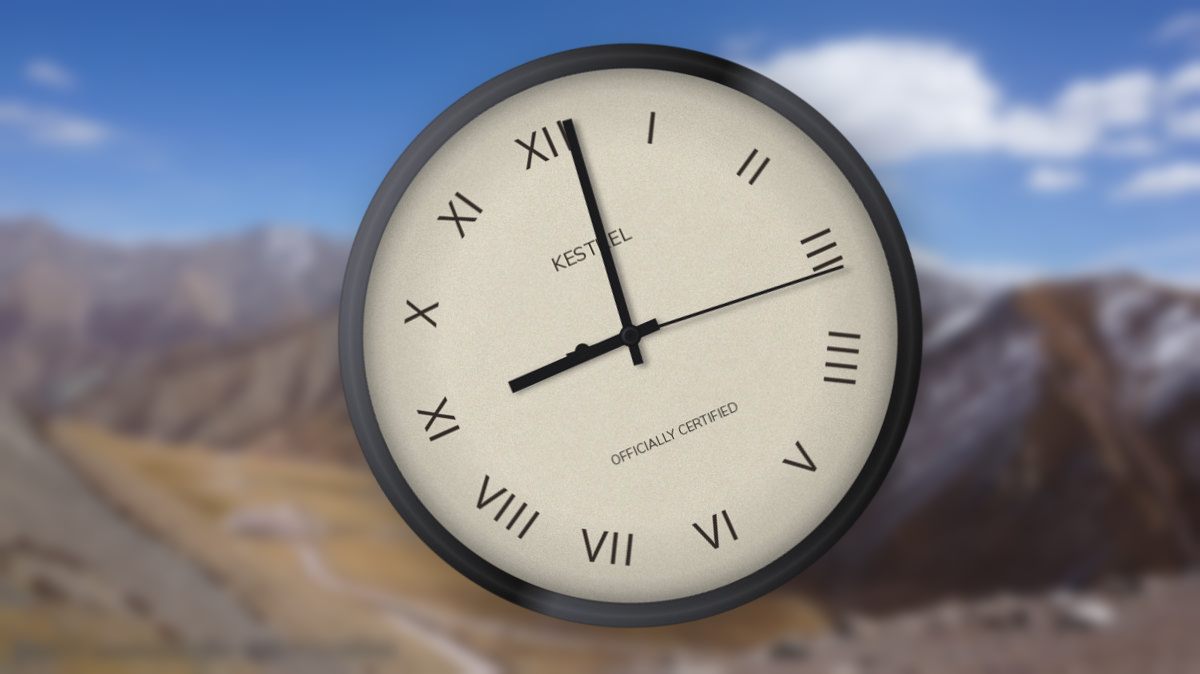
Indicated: 9,01,16
